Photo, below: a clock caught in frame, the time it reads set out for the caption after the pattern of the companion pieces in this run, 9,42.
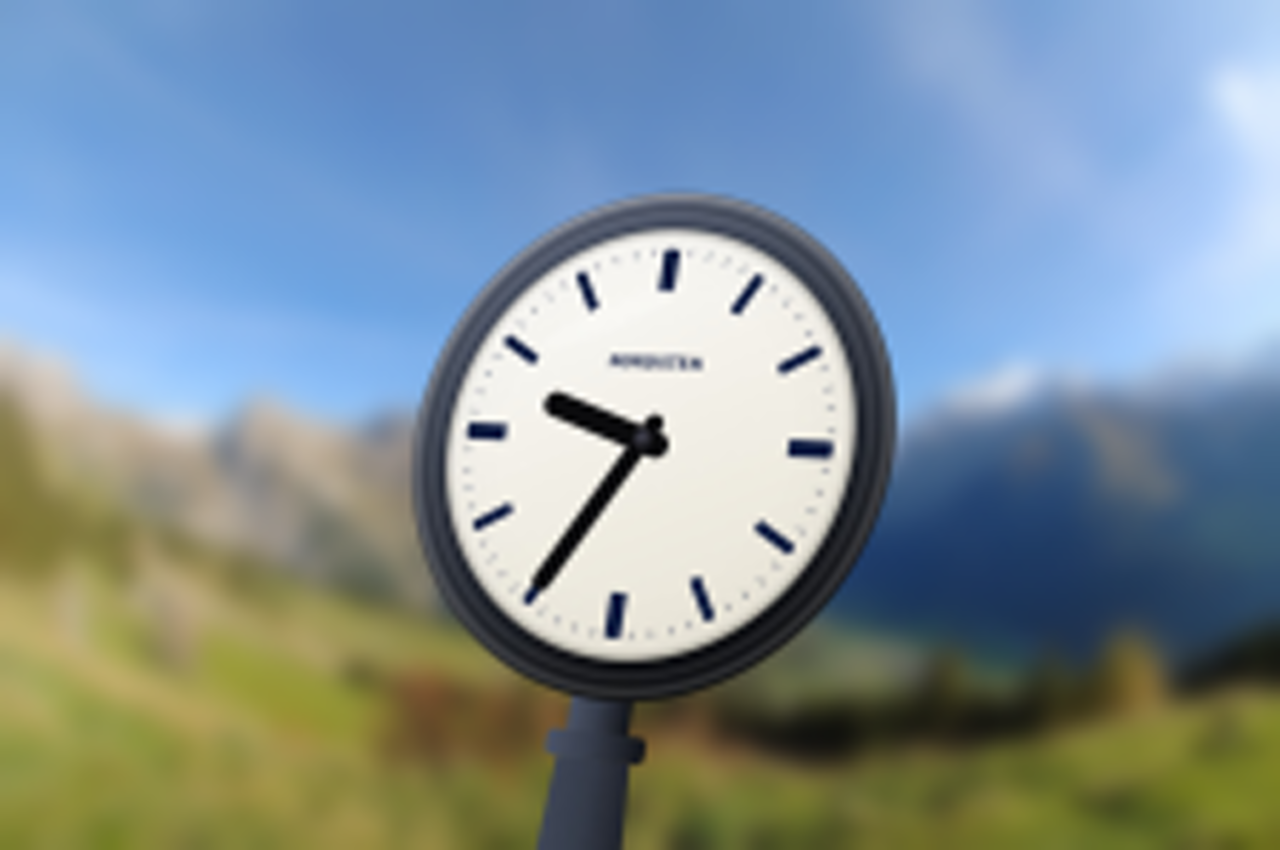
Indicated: 9,35
